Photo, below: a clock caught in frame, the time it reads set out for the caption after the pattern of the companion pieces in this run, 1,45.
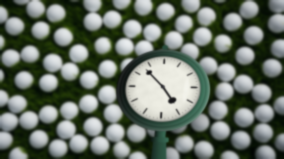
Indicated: 4,53
